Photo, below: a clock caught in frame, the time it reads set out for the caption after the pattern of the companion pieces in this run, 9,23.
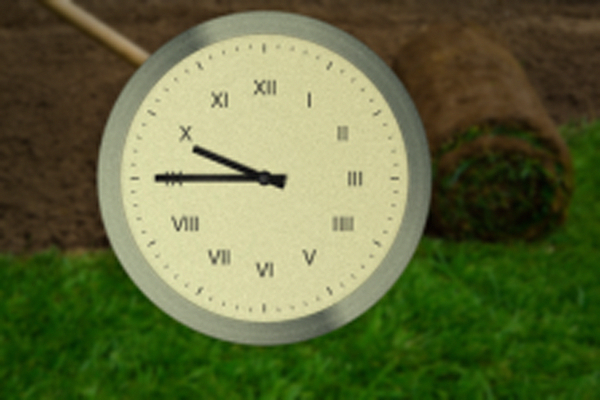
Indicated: 9,45
